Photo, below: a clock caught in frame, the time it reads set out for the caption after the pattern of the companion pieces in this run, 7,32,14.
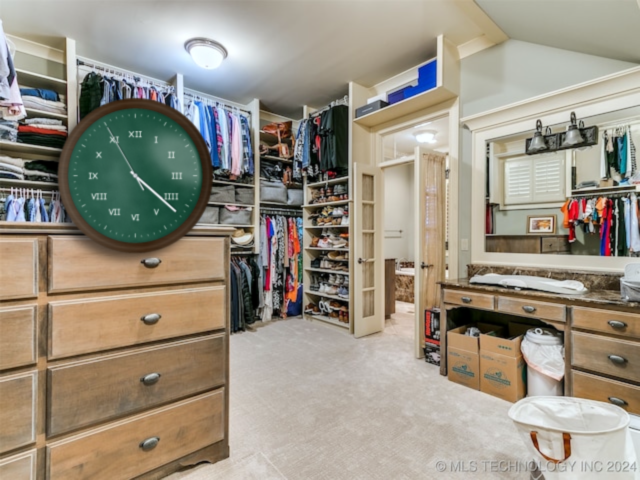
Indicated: 4,21,55
